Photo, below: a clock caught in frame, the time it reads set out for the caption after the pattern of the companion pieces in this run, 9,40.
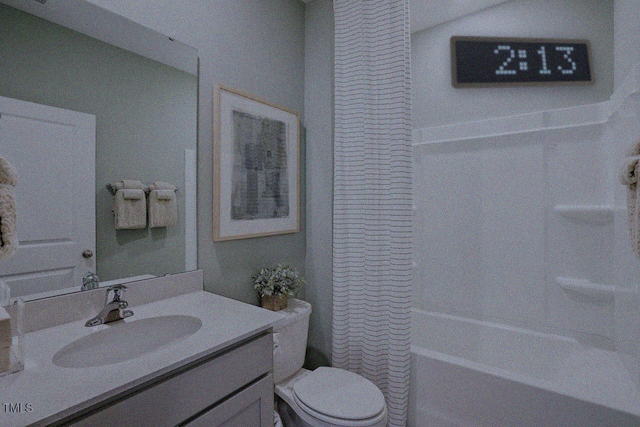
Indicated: 2,13
